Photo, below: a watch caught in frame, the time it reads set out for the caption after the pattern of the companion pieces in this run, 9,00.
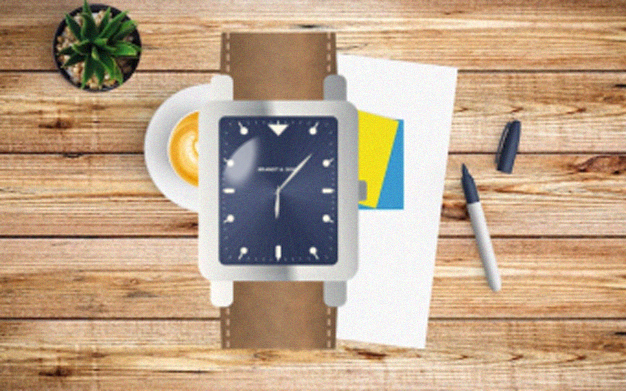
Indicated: 6,07
